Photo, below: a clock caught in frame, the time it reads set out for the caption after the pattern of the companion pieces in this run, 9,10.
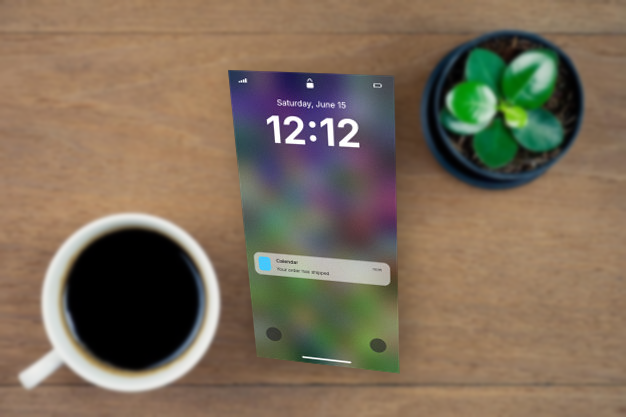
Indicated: 12,12
